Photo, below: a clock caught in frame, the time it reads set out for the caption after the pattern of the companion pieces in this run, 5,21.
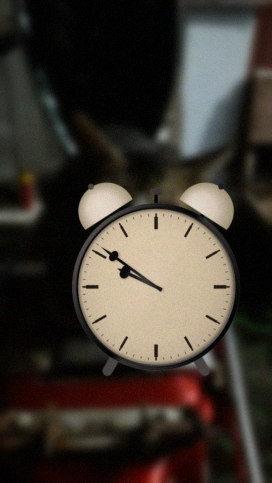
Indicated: 9,51
